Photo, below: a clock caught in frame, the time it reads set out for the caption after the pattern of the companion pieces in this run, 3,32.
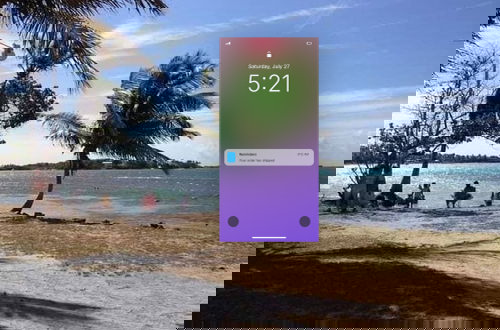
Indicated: 5,21
